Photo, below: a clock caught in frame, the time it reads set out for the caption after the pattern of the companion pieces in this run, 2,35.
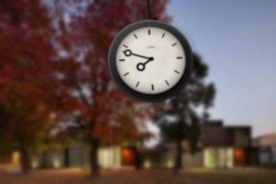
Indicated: 7,48
